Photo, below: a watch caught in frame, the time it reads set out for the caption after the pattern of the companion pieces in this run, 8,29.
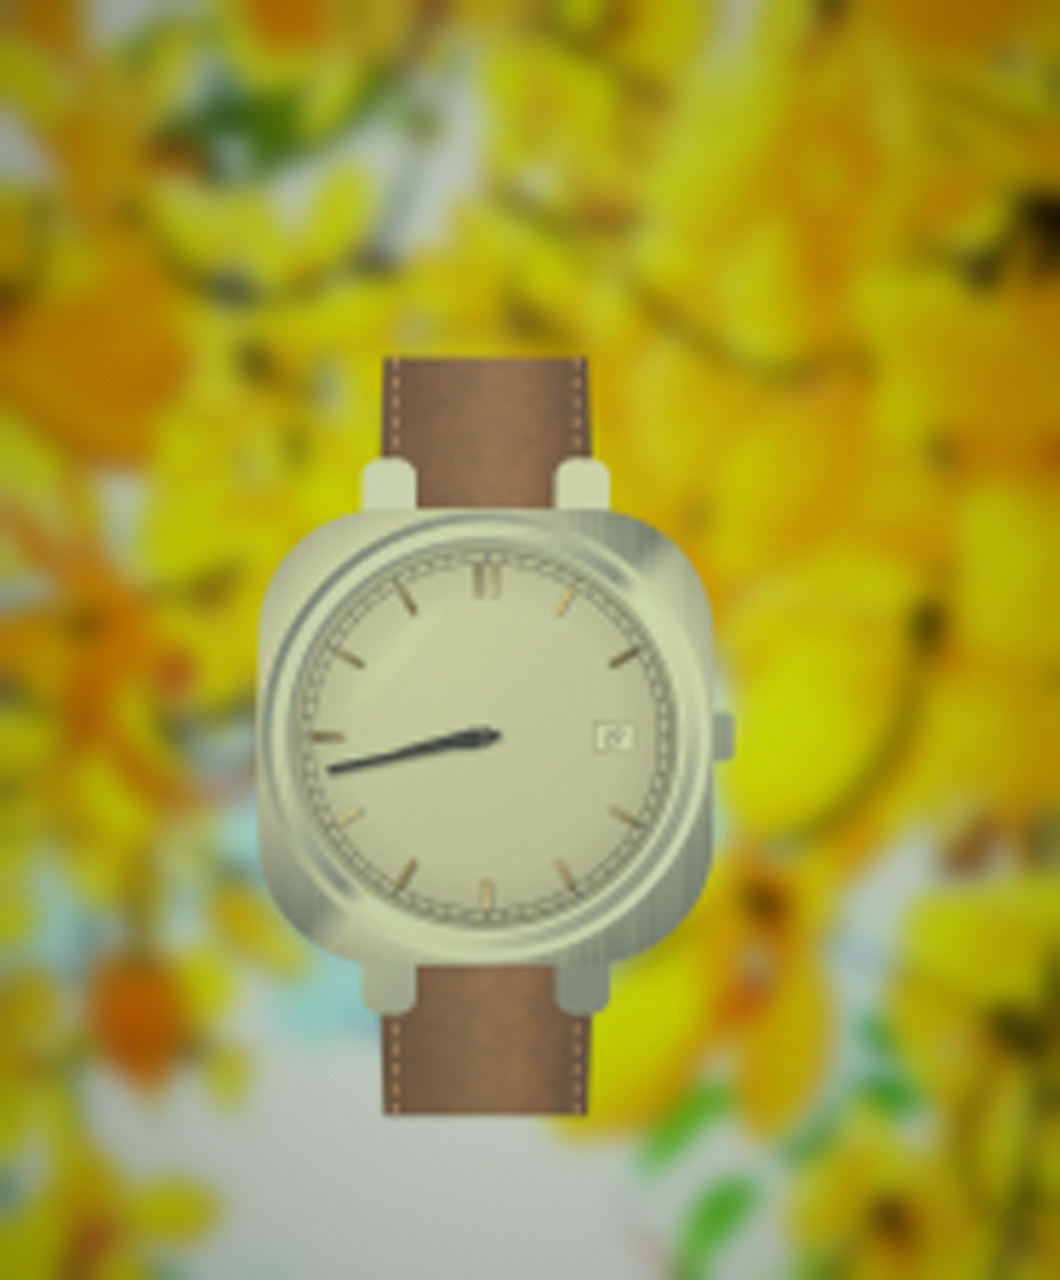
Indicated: 8,43
